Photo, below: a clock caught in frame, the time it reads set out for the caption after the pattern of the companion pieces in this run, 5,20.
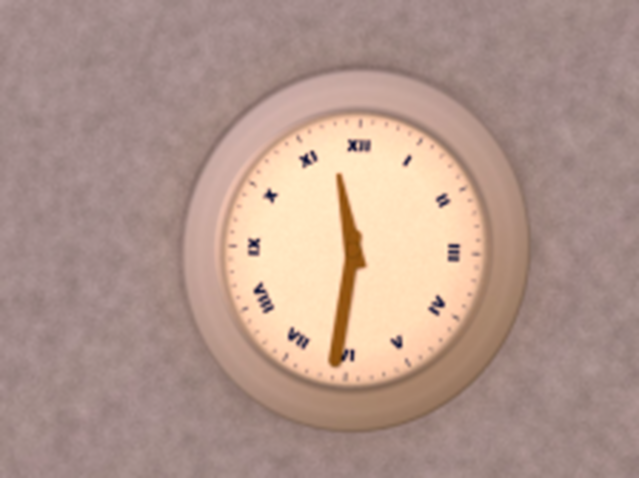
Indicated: 11,31
